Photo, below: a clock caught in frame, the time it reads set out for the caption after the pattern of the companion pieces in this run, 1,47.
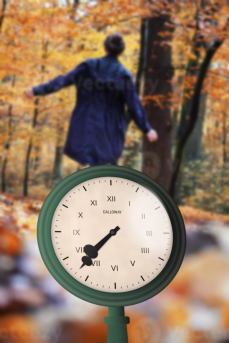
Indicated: 7,37
